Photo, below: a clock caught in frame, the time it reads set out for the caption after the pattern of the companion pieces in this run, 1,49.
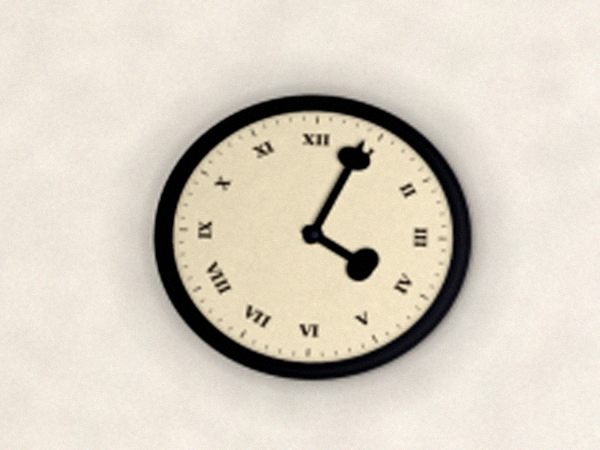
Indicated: 4,04
